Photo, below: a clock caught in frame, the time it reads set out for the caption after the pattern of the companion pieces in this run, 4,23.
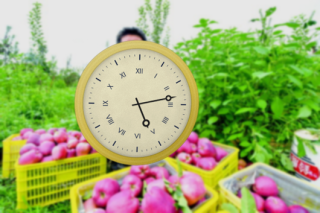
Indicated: 5,13
